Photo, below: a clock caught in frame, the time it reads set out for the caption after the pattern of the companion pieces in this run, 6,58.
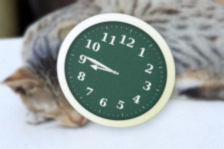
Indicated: 8,46
